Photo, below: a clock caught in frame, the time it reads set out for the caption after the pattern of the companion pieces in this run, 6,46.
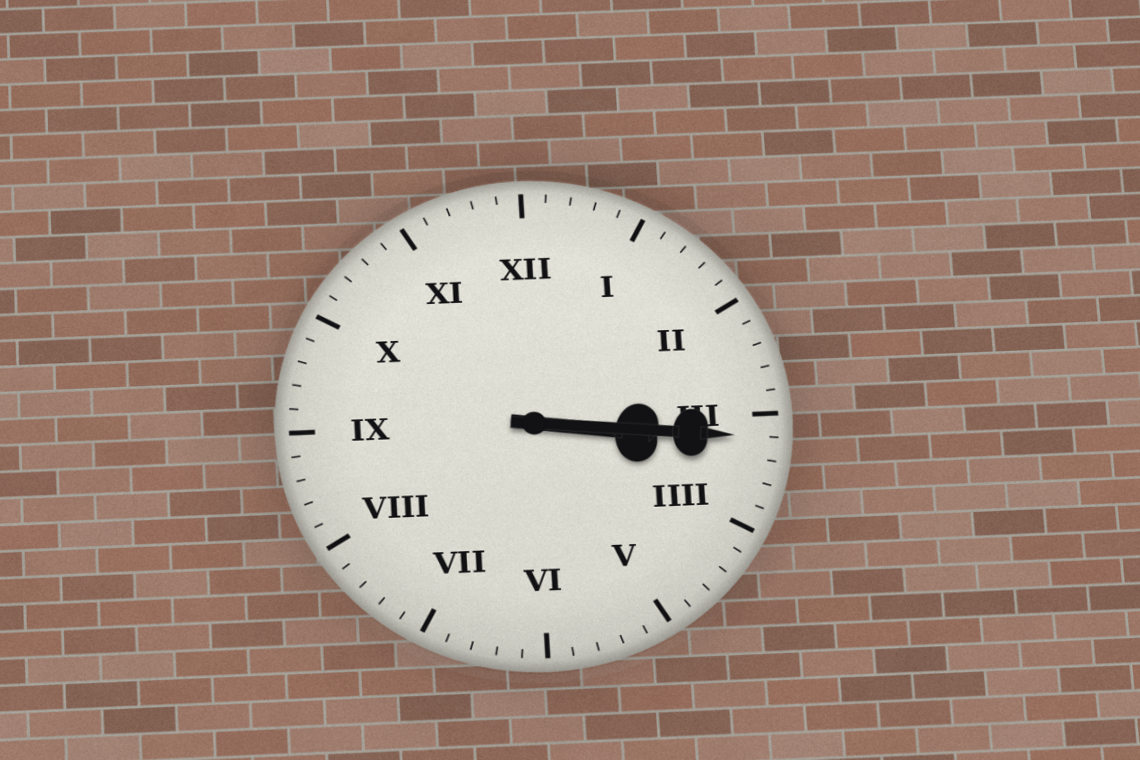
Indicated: 3,16
